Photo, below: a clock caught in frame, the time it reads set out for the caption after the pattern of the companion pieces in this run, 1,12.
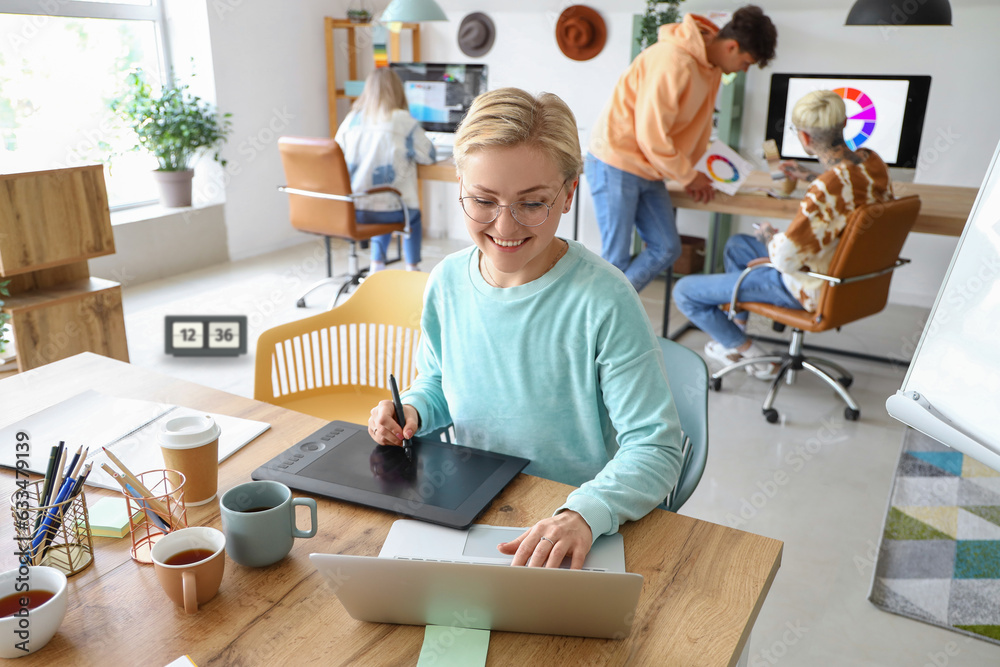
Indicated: 12,36
